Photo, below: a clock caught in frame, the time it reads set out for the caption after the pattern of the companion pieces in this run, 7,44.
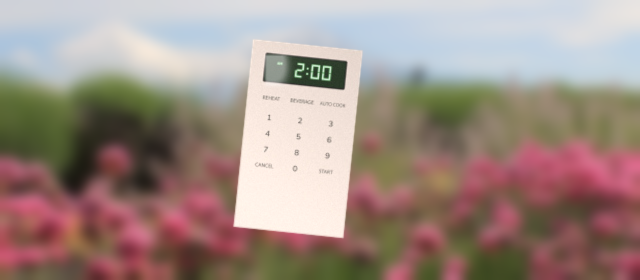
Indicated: 2,00
